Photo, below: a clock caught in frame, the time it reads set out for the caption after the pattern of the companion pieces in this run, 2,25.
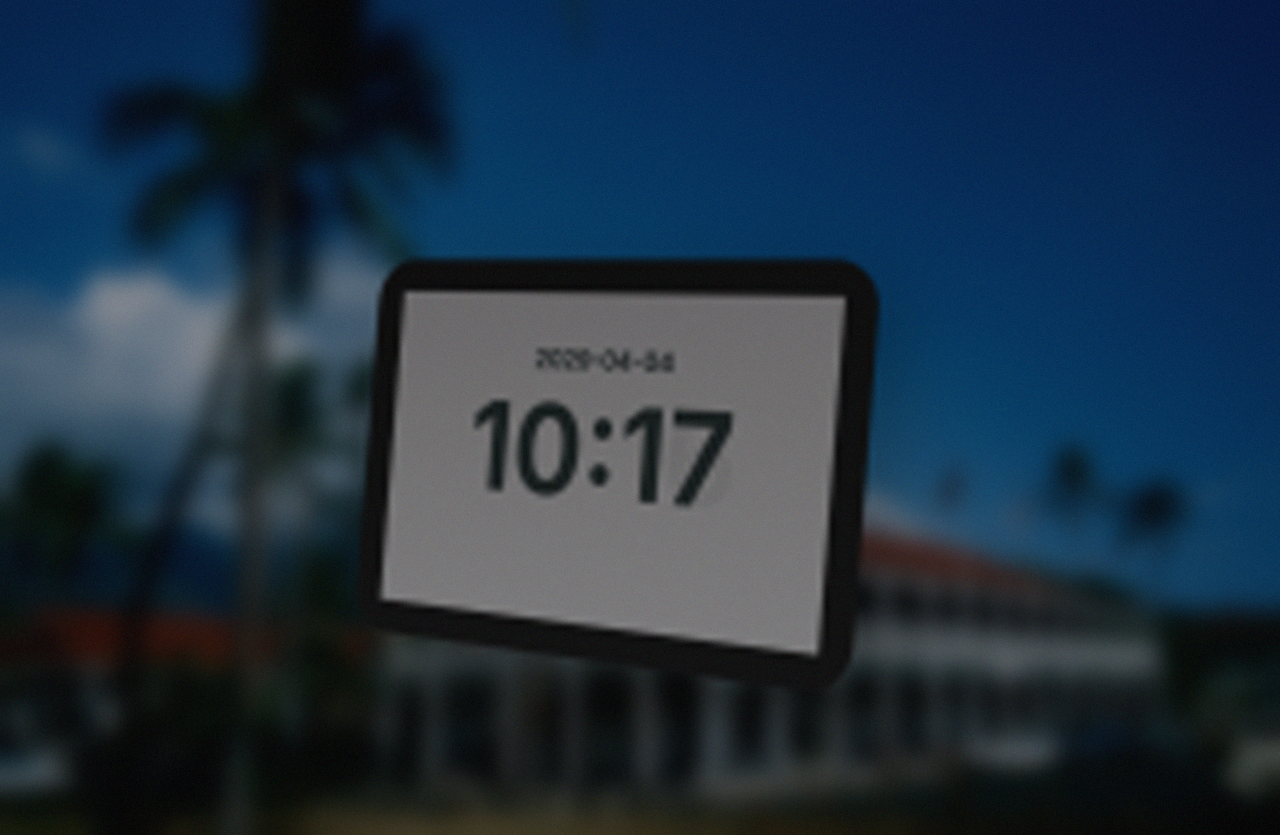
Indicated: 10,17
